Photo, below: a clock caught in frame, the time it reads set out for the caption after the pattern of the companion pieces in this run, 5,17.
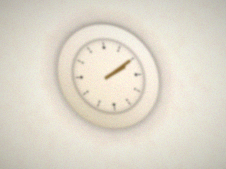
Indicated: 2,10
